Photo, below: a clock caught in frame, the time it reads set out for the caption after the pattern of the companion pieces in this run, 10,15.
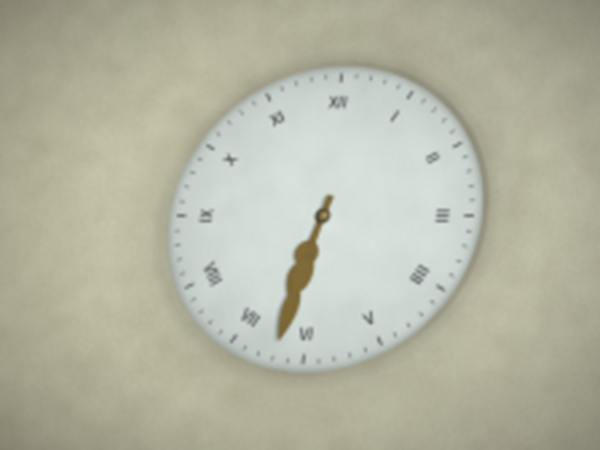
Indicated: 6,32
